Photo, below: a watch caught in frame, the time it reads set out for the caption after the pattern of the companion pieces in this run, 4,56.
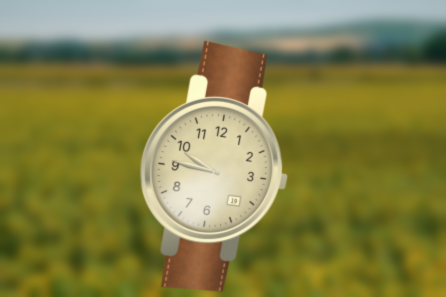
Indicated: 9,46
